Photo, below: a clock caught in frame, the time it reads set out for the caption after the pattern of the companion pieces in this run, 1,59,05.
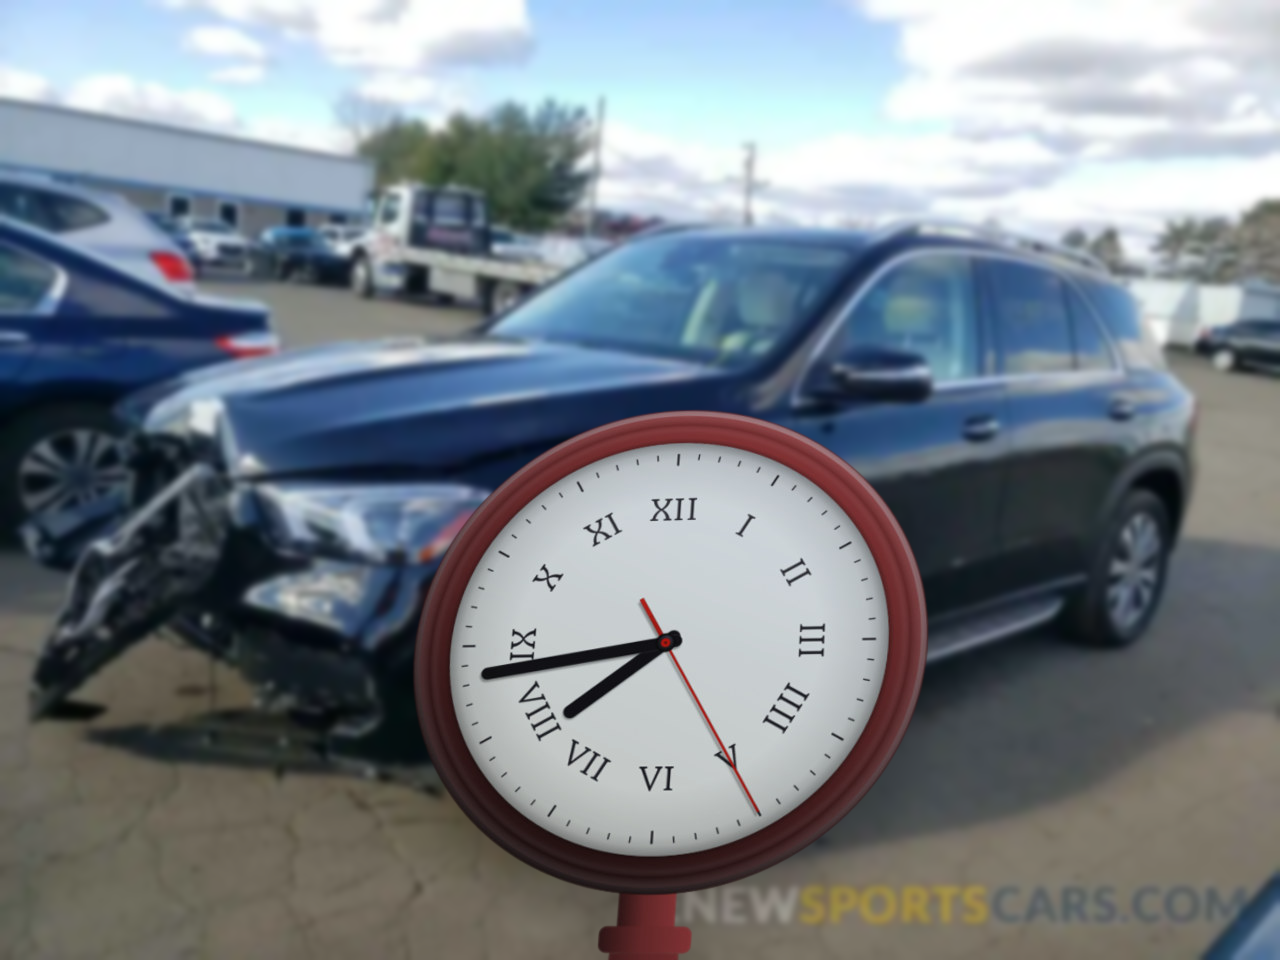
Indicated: 7,43,25
